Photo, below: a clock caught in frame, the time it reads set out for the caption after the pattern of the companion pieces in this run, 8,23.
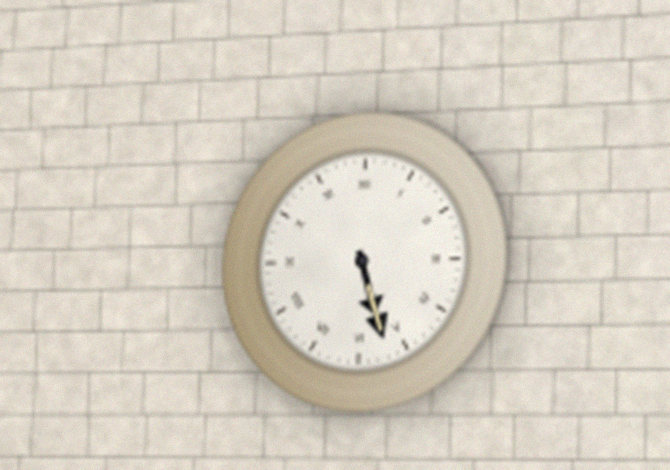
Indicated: 5,27
